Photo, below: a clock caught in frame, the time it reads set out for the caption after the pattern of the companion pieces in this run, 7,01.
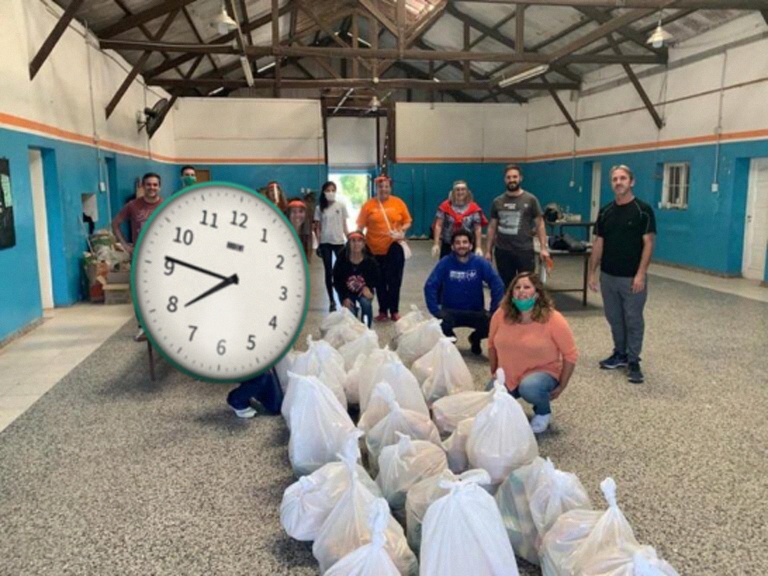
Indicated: 7,46
